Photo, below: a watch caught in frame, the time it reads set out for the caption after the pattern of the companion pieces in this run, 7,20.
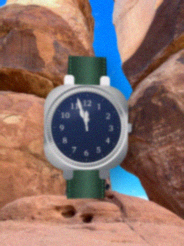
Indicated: 11,57
